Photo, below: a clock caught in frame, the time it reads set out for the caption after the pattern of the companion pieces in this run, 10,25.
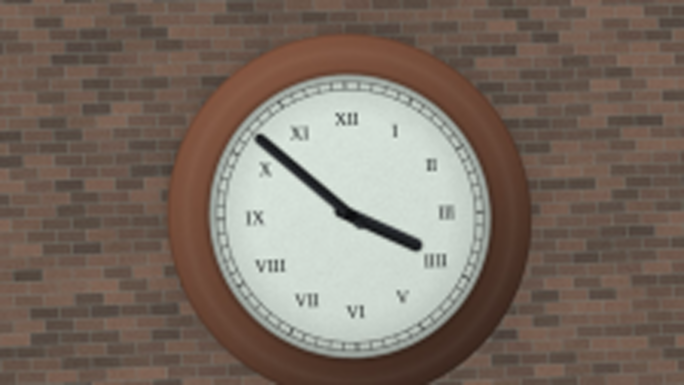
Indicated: 3,52
